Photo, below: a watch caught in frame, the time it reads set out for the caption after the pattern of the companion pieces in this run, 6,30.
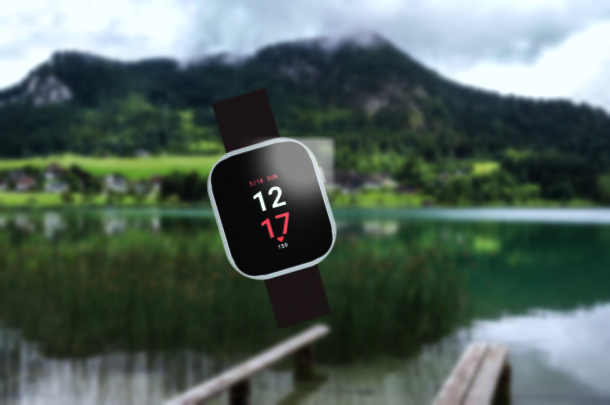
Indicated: 12,17
